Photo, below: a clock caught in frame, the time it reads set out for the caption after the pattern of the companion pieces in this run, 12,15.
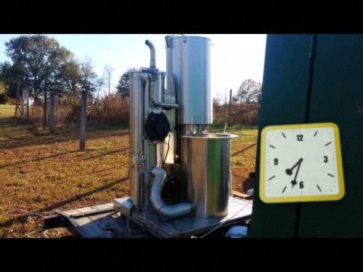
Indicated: 7,33
